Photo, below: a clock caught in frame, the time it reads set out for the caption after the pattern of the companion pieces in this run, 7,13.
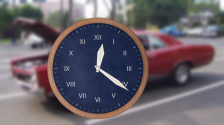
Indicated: 12,21
